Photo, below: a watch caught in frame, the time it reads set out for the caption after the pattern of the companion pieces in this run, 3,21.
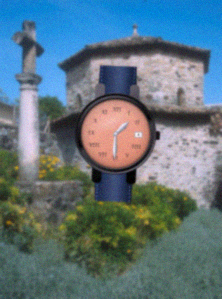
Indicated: 1,30
